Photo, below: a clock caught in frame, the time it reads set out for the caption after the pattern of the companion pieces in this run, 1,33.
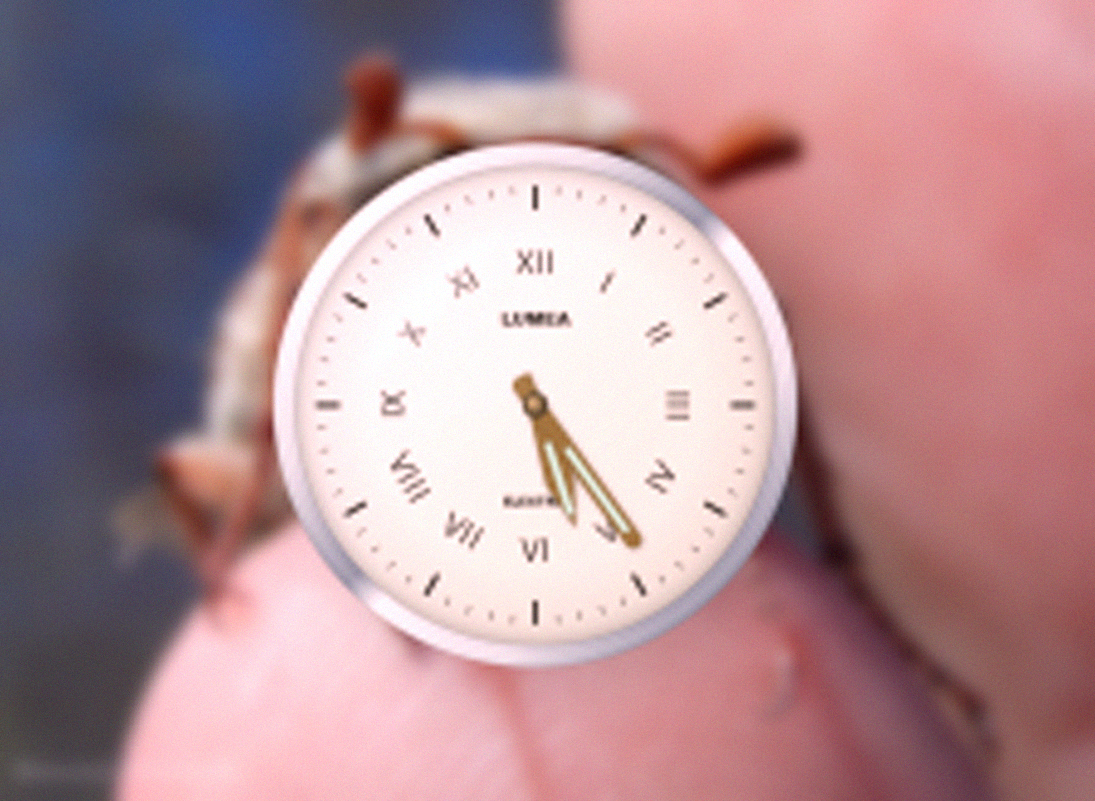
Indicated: 5,24
